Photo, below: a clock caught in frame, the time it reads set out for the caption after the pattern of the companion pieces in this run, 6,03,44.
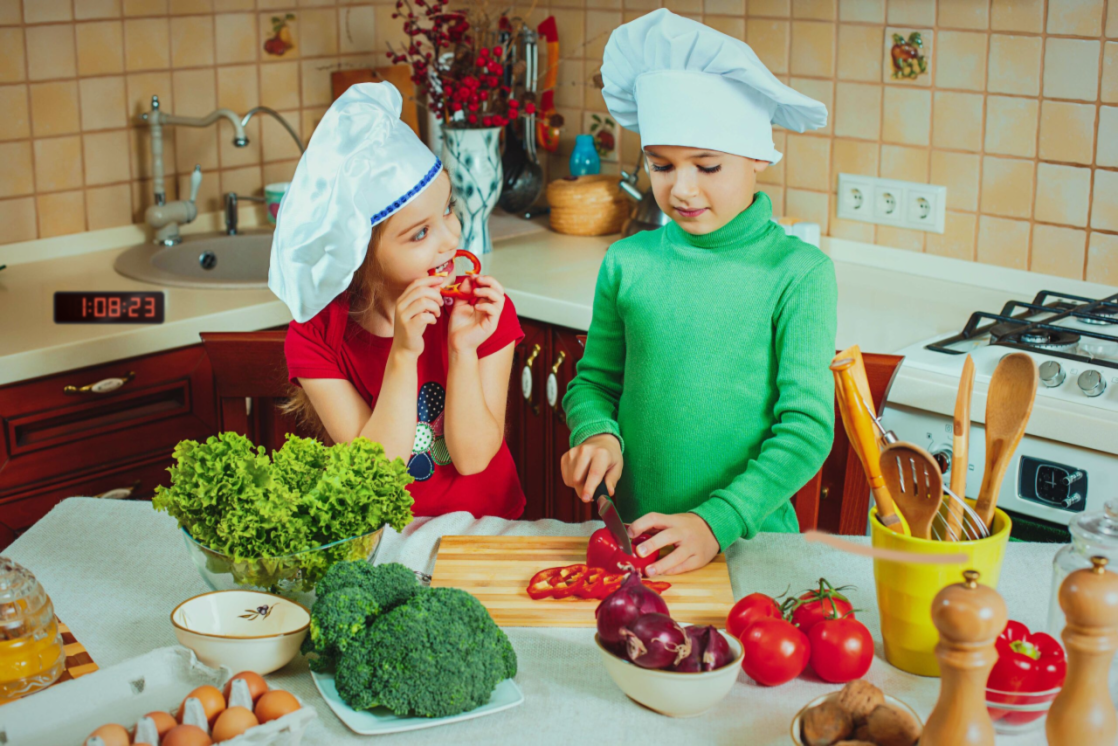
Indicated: 1,08,23
